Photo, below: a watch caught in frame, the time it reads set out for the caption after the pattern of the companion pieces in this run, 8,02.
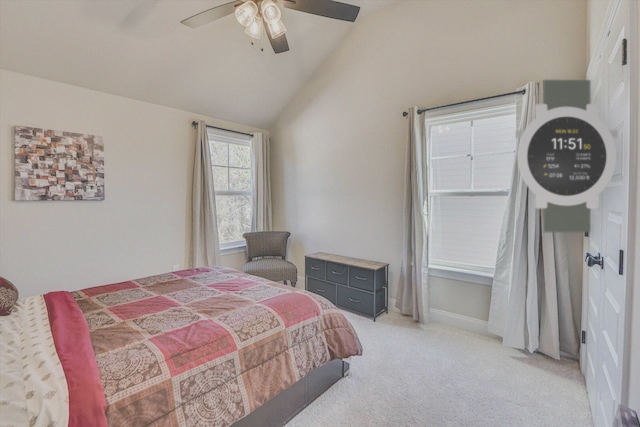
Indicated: 11,51
